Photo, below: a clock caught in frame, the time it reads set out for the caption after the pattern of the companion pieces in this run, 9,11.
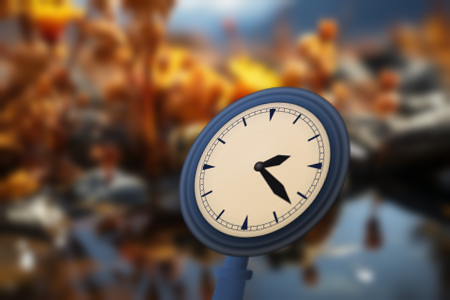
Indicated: 2,22
